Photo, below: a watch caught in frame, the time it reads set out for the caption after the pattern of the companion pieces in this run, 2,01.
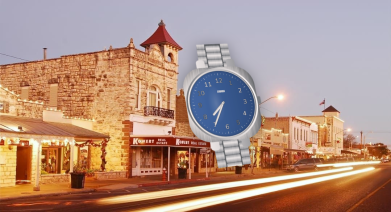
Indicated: 7,35
